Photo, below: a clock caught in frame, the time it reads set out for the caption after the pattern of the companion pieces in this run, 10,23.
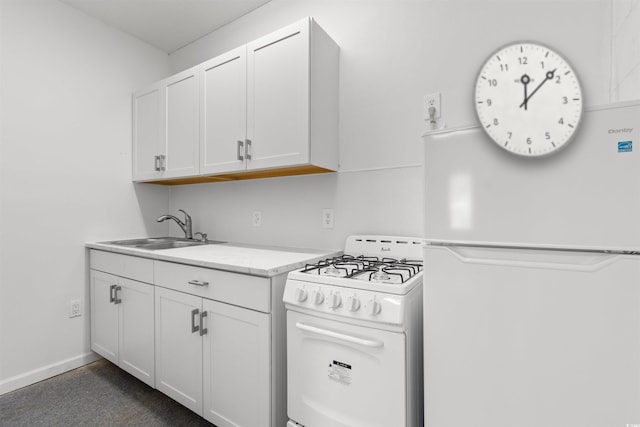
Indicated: 12,08
